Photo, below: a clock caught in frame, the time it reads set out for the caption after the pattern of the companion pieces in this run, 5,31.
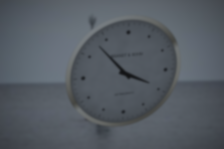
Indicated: 3,53
